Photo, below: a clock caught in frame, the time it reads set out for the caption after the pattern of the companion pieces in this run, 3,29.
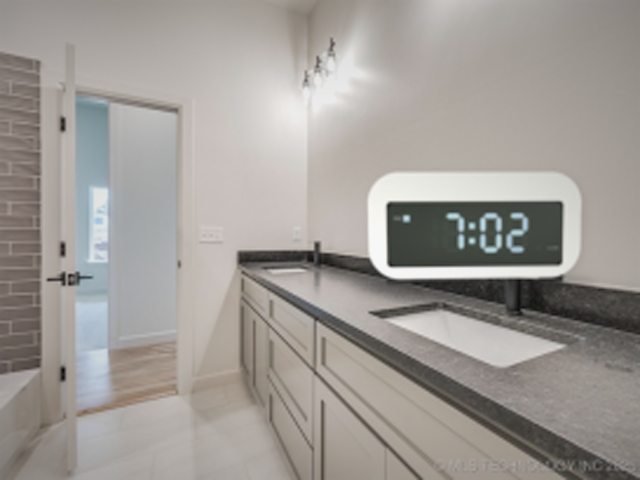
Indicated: 7,02
